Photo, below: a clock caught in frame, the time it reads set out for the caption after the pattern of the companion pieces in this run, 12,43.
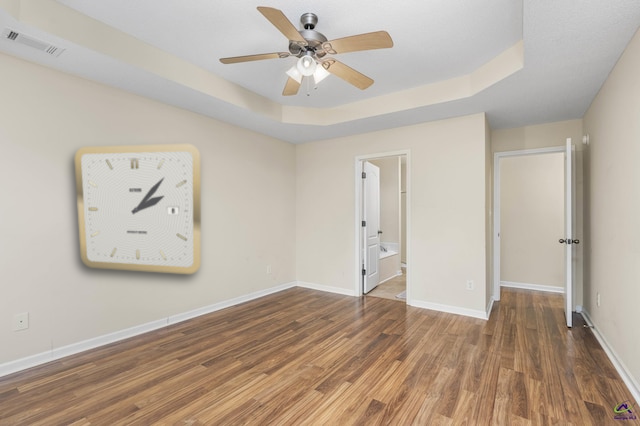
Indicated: 2,07
